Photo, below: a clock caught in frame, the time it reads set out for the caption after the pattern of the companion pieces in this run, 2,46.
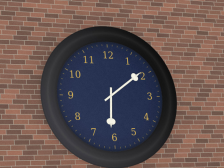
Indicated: 6,09
